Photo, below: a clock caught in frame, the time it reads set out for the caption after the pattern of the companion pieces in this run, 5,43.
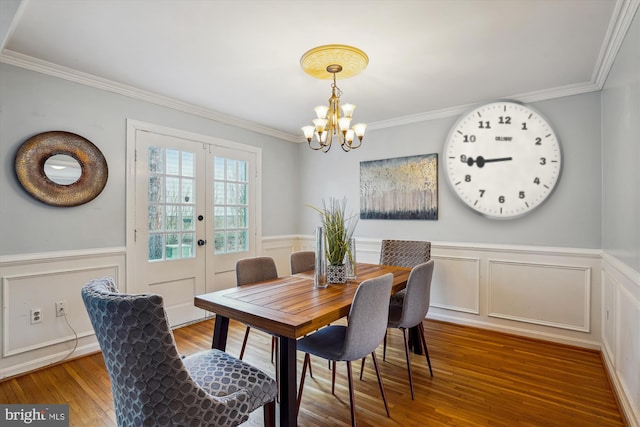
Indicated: 8,44
